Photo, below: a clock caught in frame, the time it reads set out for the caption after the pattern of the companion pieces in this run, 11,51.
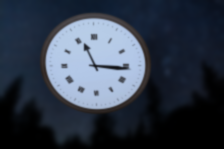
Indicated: 11,16
